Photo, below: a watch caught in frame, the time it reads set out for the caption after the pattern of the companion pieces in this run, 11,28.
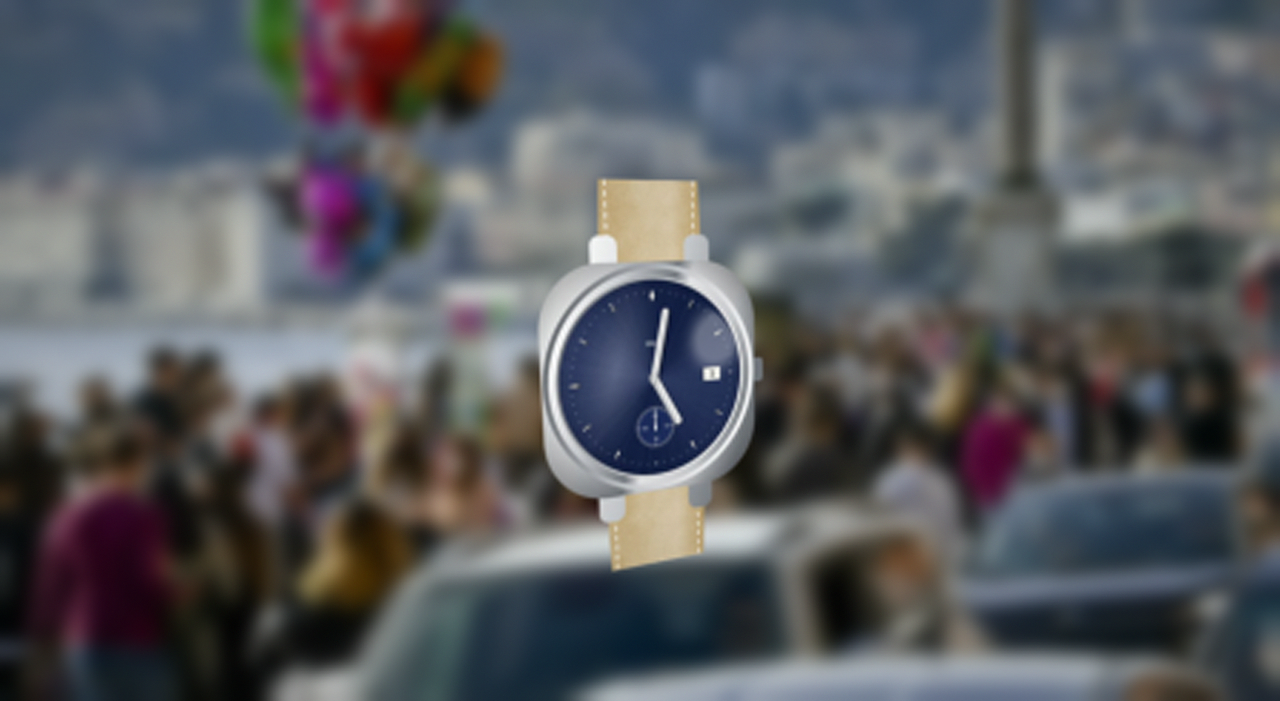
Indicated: 5,02
